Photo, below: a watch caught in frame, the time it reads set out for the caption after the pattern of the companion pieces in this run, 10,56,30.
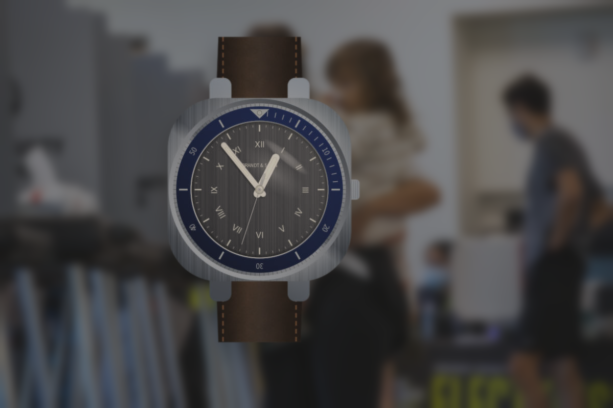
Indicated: 12,53,33
